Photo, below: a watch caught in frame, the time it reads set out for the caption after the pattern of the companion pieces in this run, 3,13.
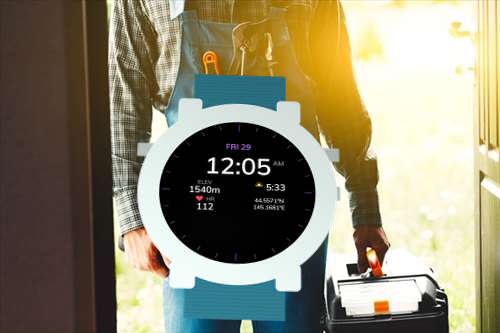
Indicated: 12,05
